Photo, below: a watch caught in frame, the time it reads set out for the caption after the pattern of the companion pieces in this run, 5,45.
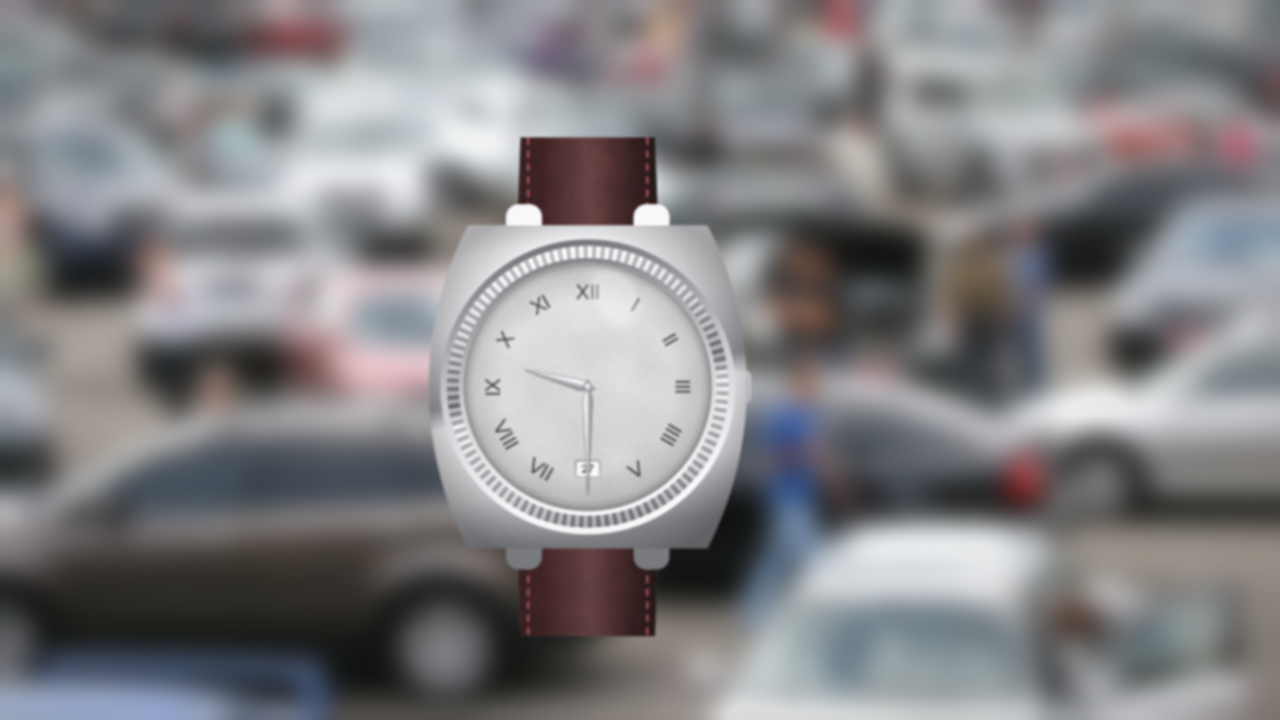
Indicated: 9,30
